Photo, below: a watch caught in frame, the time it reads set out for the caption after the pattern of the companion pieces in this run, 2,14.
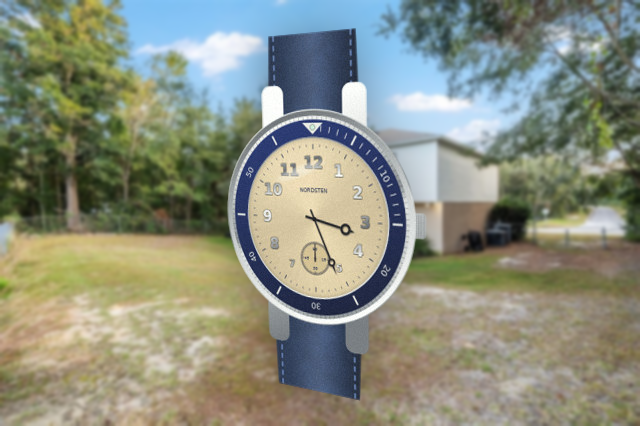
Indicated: 3,26
